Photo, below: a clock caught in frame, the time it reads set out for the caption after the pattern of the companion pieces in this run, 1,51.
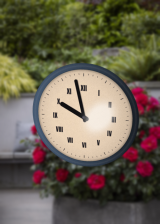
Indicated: 9,58
